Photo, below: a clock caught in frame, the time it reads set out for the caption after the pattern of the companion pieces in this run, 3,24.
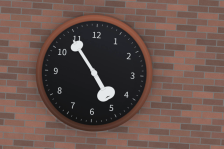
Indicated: 4,54
